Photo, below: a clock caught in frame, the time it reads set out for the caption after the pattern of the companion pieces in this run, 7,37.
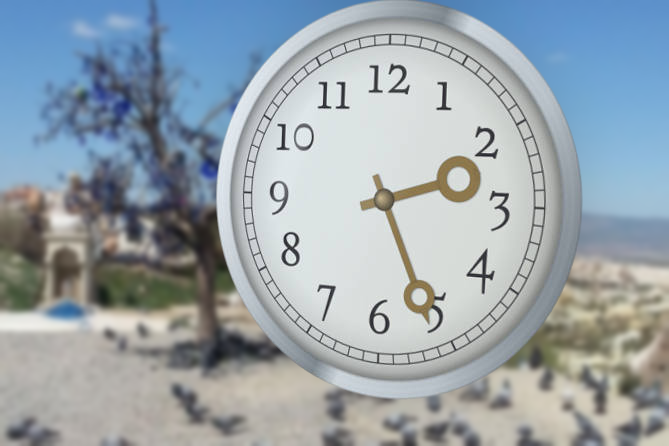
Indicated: 2,26
